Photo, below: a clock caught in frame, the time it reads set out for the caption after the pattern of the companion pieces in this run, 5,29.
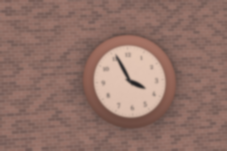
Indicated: 3,56
